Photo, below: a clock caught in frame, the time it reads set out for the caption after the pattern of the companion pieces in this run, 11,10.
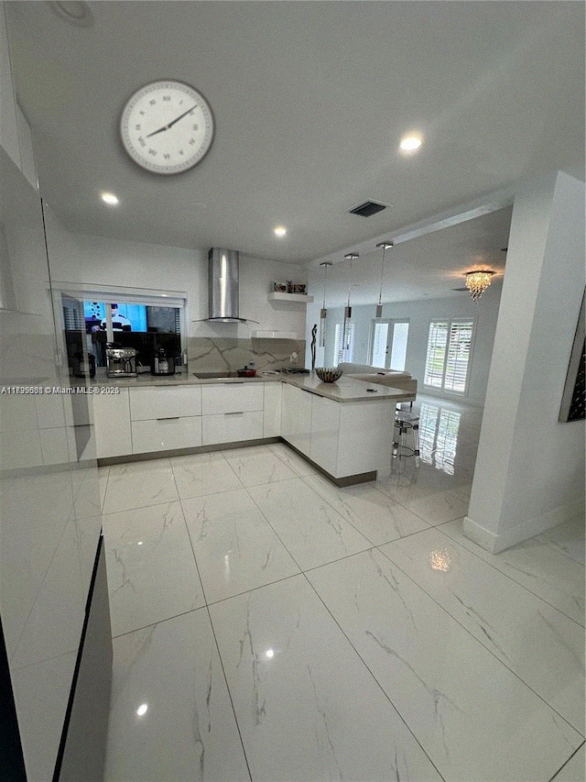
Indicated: 8,09
